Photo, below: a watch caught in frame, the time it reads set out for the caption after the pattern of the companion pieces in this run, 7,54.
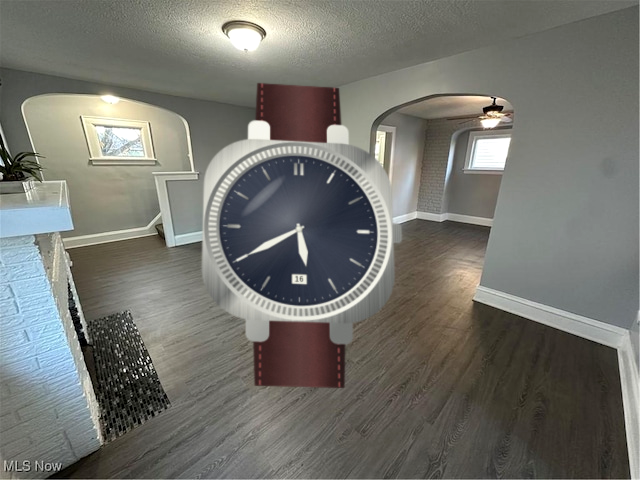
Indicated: 5,40
